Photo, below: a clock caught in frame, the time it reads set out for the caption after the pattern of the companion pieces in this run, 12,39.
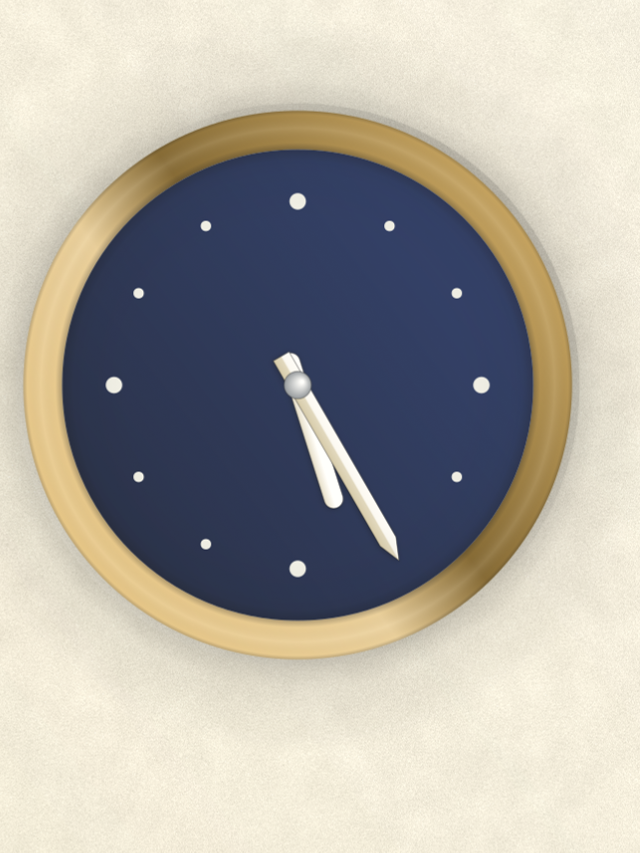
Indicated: 5,25
